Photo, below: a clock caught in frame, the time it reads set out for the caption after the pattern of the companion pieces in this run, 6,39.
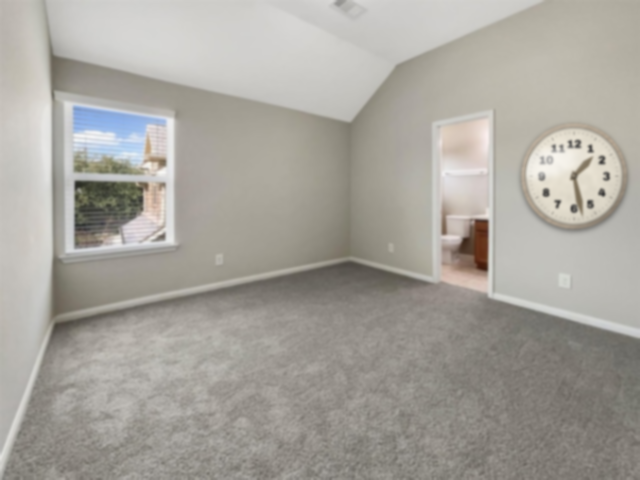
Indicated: 1,28
